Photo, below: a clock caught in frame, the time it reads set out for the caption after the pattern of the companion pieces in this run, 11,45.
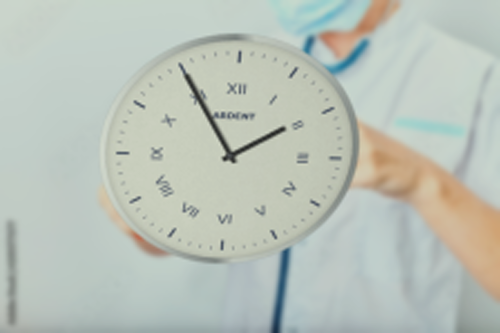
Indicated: 1,55
